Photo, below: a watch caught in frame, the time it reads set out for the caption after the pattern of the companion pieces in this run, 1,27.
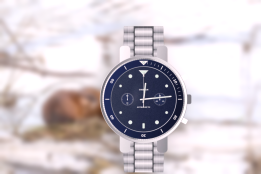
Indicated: 12,14
